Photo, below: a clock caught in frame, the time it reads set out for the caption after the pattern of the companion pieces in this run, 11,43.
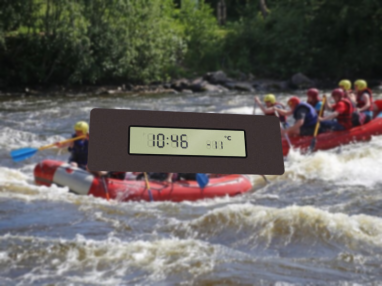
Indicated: 10,46
